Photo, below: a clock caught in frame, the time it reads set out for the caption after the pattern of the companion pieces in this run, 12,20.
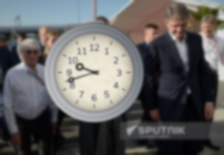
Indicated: 9,42
